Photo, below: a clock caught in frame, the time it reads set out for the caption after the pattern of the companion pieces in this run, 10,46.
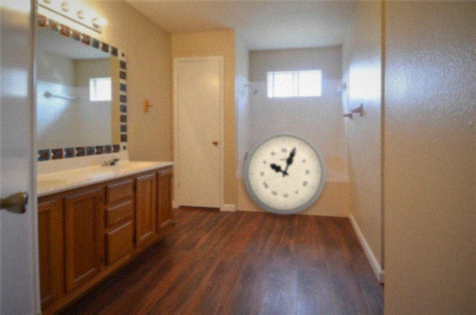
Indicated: 10,04
